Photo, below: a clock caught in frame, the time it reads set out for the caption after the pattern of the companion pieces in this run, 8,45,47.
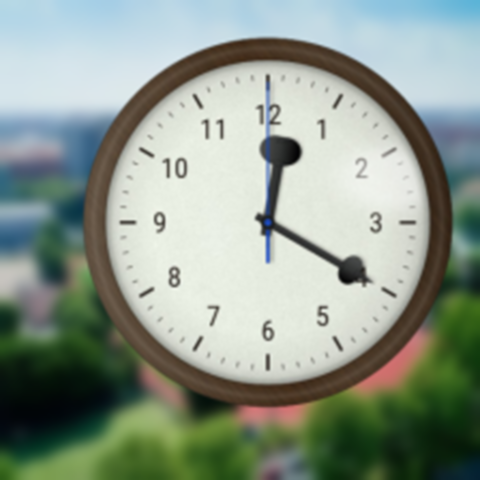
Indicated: 12,20,00
